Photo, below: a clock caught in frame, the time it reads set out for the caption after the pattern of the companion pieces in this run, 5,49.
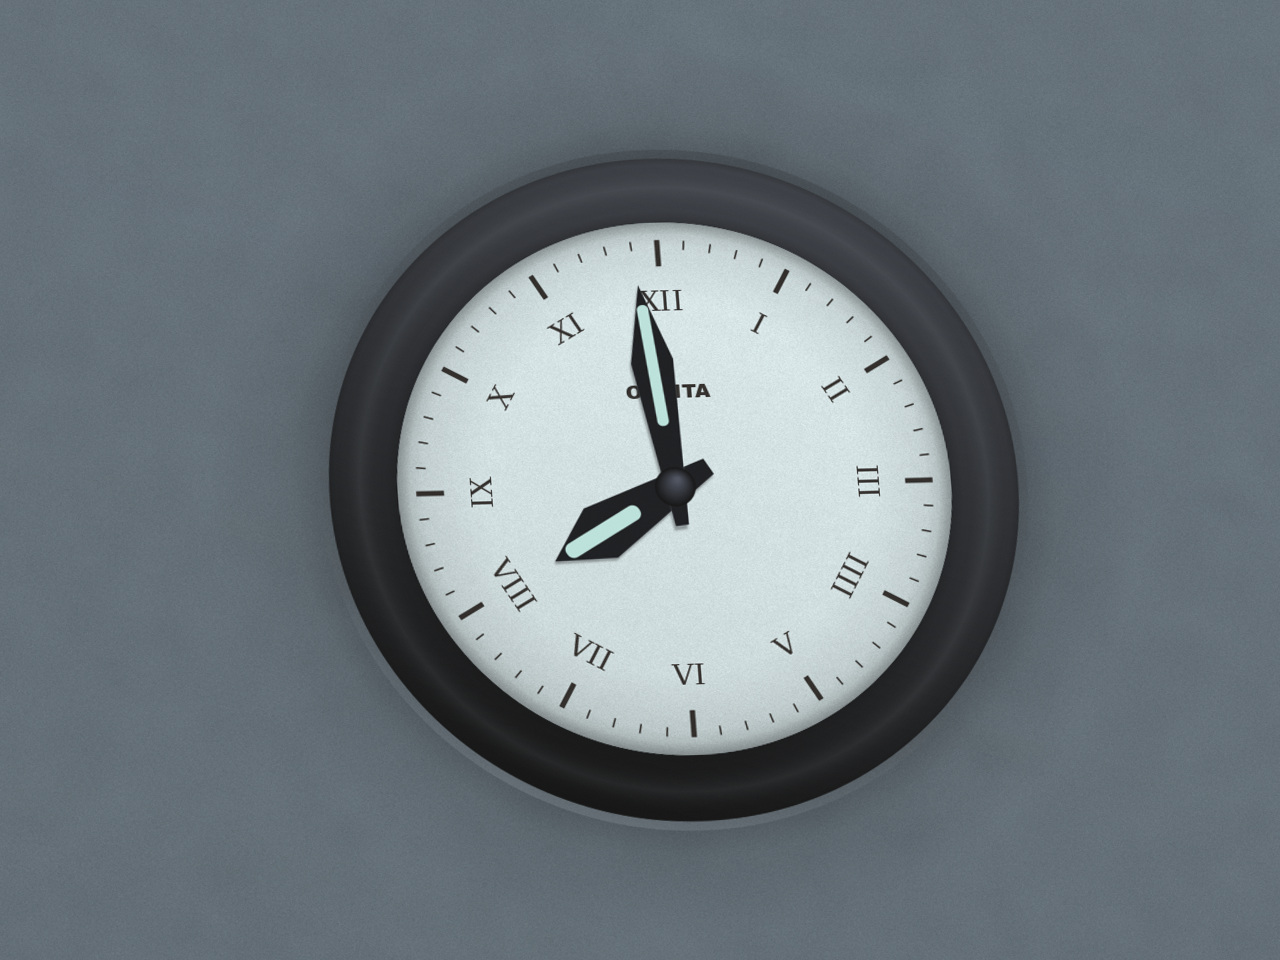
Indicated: 7,59
